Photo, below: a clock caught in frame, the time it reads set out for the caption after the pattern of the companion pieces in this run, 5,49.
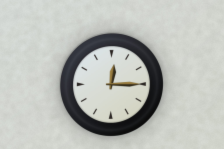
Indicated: 12,15
